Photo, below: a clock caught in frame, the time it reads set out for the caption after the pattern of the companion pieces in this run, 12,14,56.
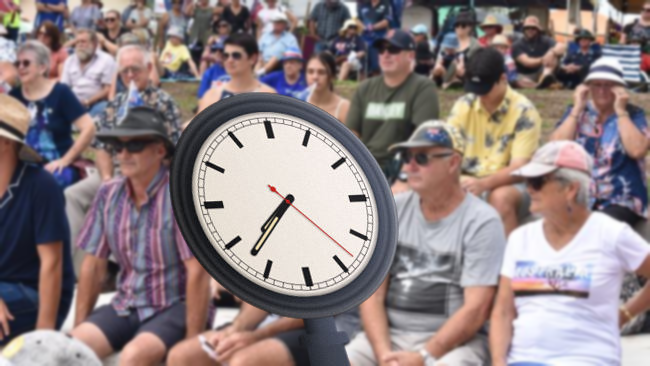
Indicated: 7,37,23
